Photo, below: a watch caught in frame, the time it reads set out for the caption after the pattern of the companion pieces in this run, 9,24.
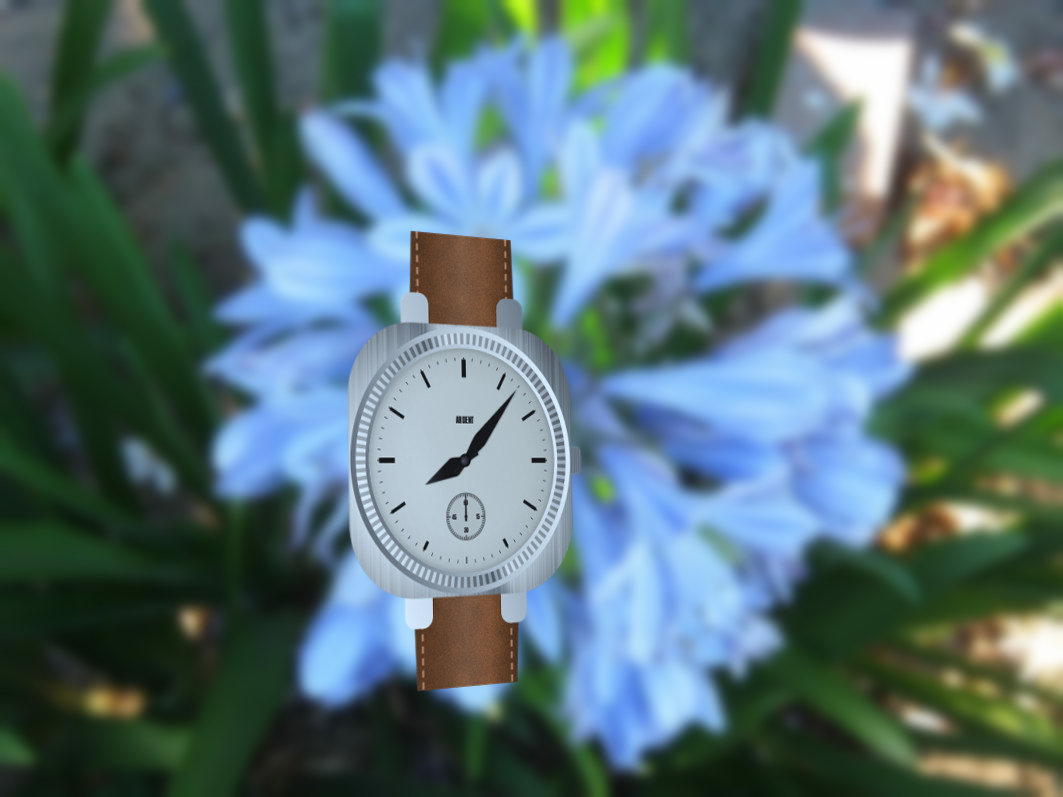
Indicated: 8,07
